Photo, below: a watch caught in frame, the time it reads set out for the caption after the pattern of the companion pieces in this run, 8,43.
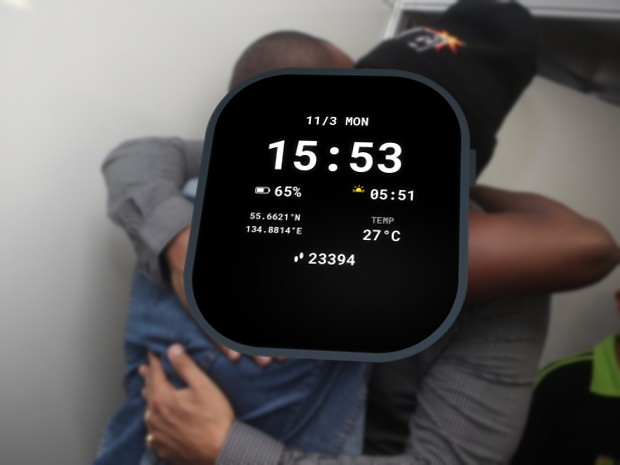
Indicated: 15,53
